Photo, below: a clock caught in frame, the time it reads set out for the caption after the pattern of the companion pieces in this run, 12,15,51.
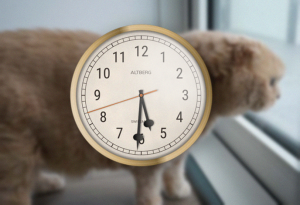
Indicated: 5,30,42
